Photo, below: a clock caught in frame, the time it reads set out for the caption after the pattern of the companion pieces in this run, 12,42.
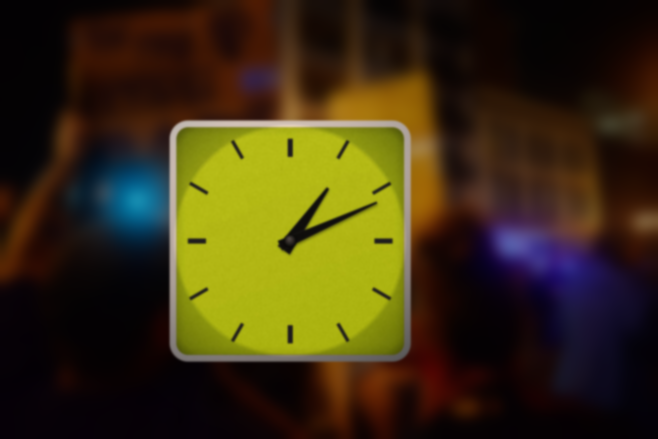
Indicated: 1,11
